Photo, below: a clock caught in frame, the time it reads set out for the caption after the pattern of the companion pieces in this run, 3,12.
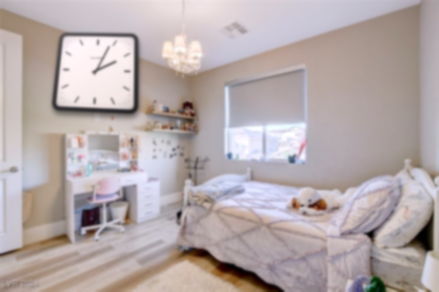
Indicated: 2,04
